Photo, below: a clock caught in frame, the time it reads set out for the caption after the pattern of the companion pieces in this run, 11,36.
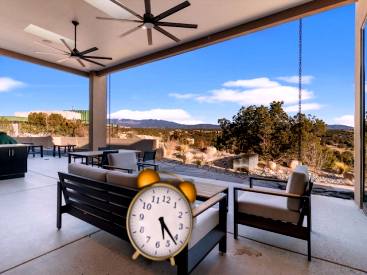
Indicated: 5,22
